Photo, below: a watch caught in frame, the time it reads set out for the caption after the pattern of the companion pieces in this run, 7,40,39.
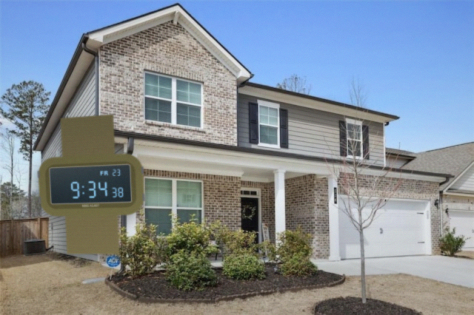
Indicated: 9,34,38
